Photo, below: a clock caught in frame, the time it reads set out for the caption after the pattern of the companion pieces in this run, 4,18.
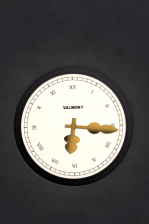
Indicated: 6,16
